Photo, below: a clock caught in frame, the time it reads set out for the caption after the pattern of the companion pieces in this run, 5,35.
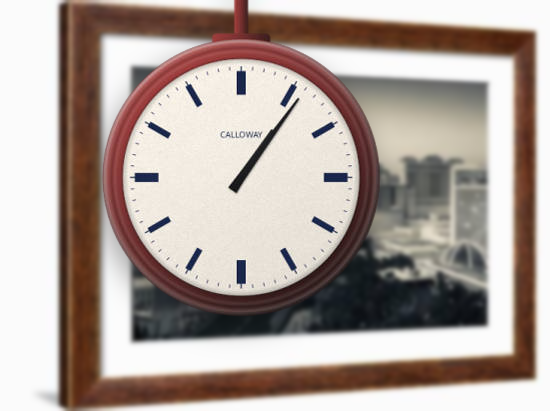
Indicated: 1,06
